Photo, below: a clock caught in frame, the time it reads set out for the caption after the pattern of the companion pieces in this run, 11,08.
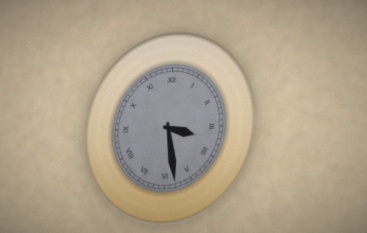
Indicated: 3,28
